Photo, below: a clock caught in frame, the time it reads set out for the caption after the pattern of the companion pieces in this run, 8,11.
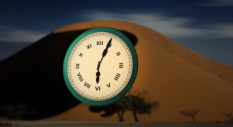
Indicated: 6,04
